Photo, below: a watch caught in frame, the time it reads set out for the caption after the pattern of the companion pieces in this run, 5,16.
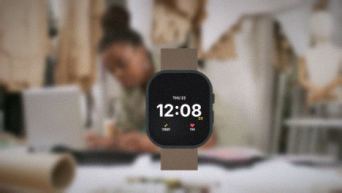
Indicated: 12,08
